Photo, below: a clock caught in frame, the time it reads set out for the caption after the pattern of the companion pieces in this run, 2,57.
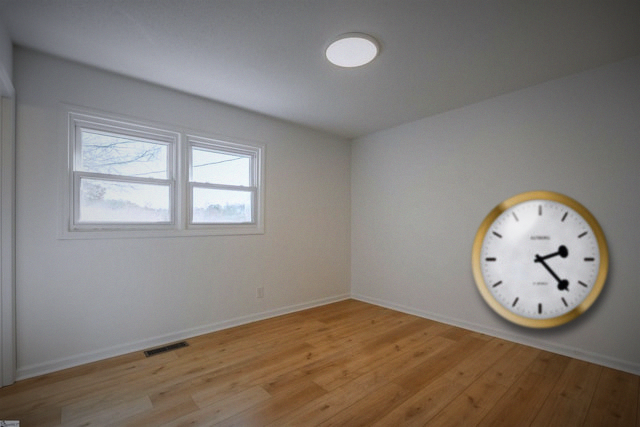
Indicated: 2,23
